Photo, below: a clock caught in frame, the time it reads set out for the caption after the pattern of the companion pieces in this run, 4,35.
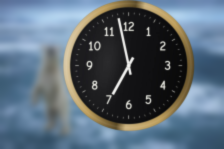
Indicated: 6,58
